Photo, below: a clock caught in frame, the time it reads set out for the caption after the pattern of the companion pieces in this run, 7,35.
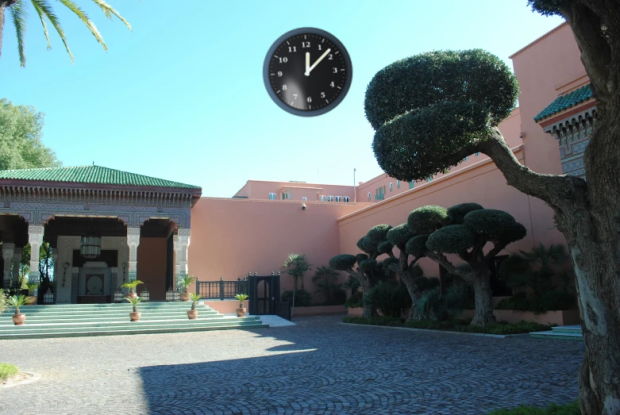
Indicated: 12,08
